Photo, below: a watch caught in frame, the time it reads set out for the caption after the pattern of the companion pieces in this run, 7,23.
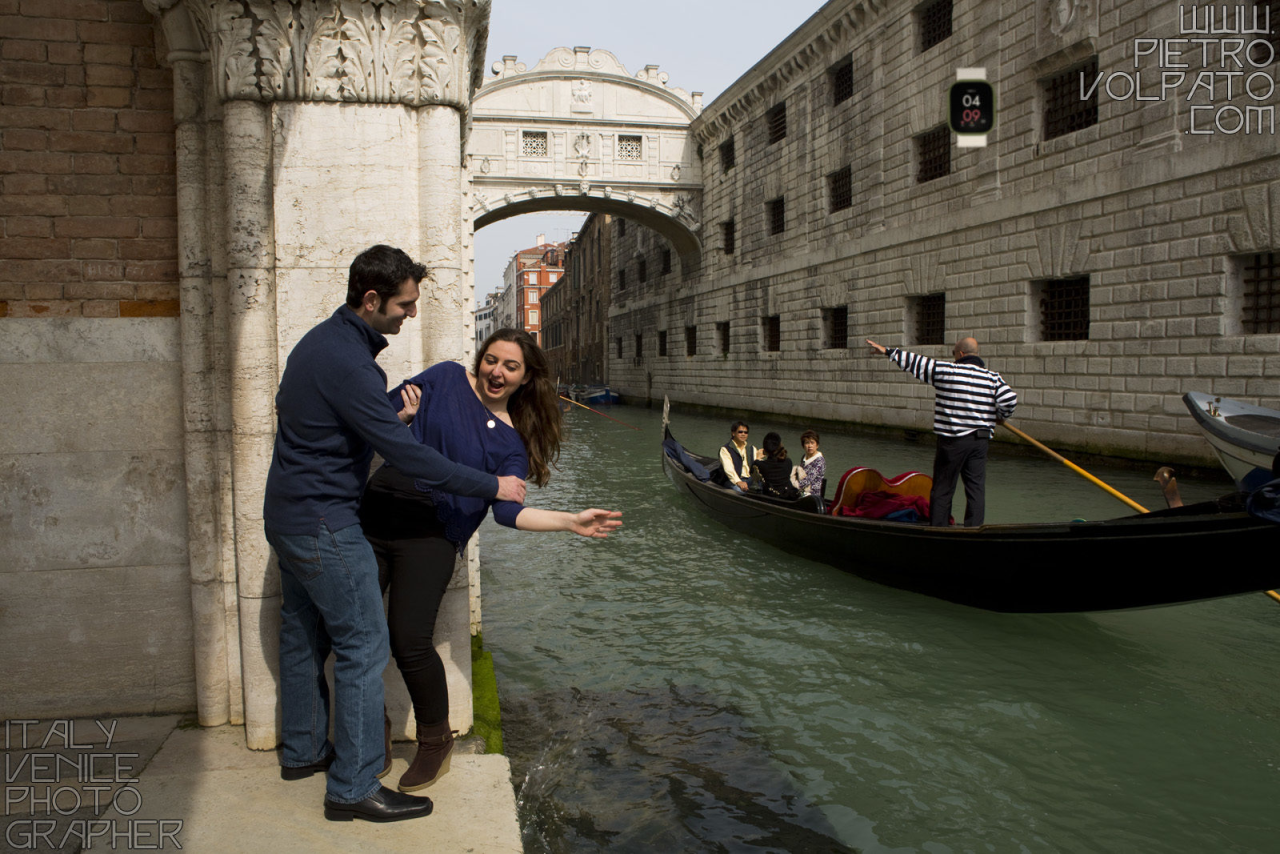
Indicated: 4,09
